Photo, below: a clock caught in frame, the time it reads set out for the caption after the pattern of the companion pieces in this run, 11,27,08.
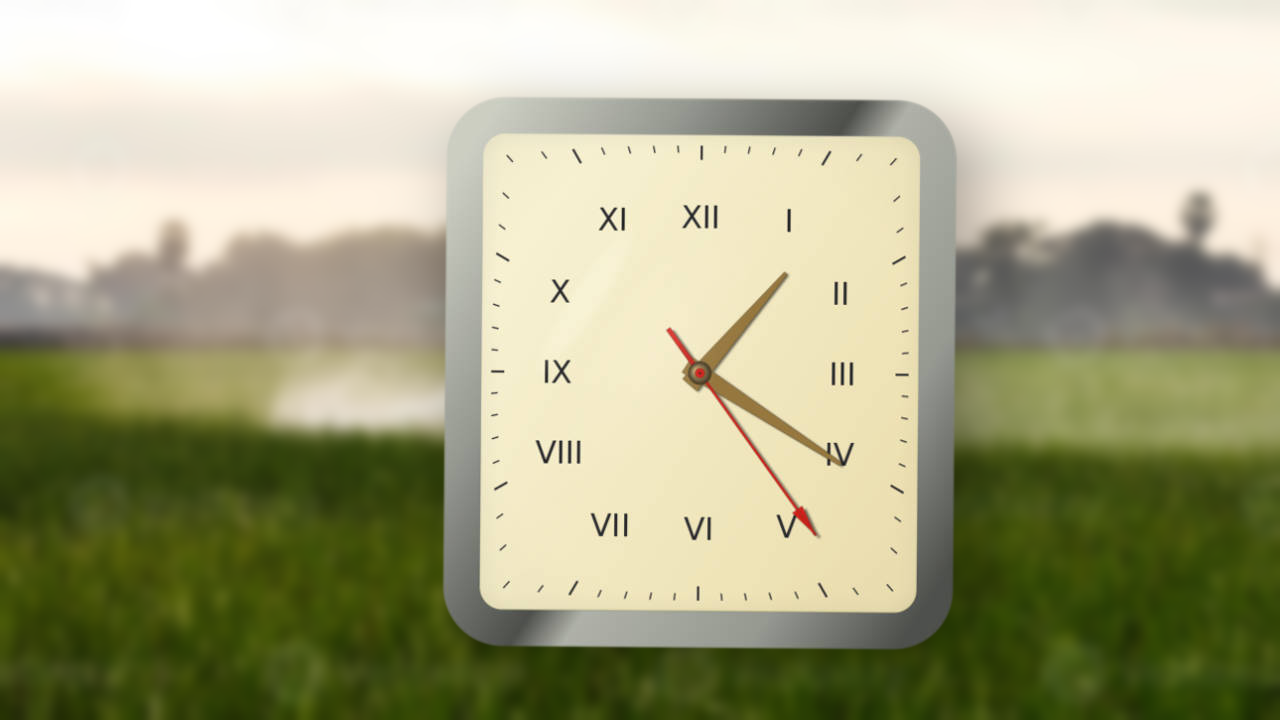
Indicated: 1,20,24
